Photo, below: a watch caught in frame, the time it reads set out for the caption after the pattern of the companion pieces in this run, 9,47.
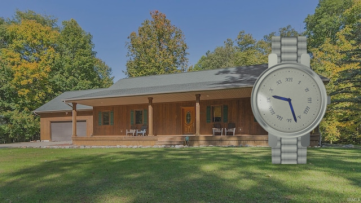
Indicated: 9,27
